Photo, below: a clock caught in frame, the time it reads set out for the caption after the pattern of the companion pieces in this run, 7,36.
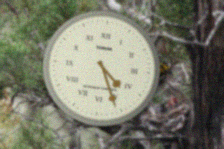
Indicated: 4,26
